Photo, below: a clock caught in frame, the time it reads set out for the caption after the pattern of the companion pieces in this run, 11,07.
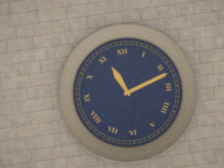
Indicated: 11,12
